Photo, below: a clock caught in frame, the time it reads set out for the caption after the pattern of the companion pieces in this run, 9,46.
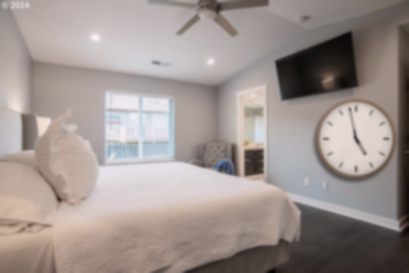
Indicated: 4,58
